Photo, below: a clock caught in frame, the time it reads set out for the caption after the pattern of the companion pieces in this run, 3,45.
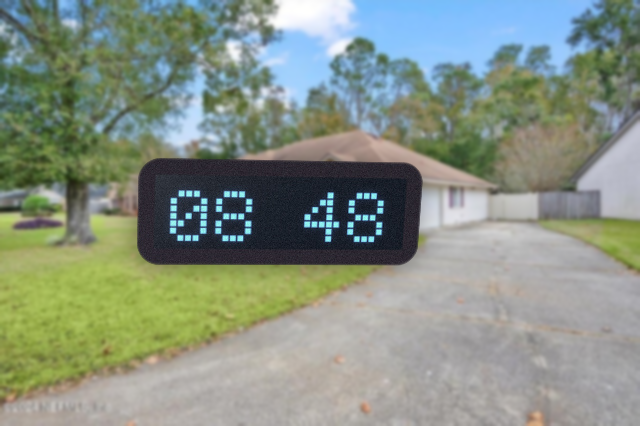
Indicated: 8,48
